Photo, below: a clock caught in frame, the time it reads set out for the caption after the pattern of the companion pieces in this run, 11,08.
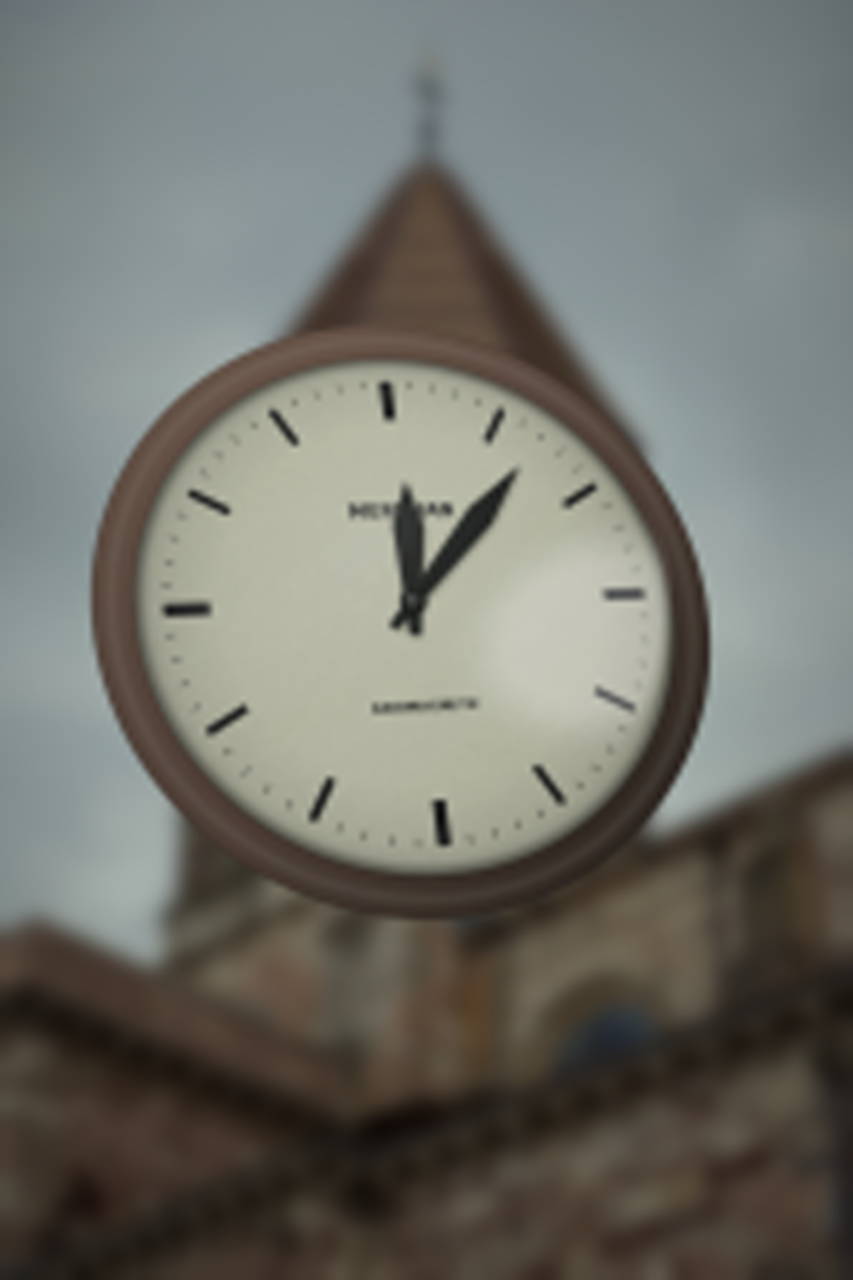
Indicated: 12,07
